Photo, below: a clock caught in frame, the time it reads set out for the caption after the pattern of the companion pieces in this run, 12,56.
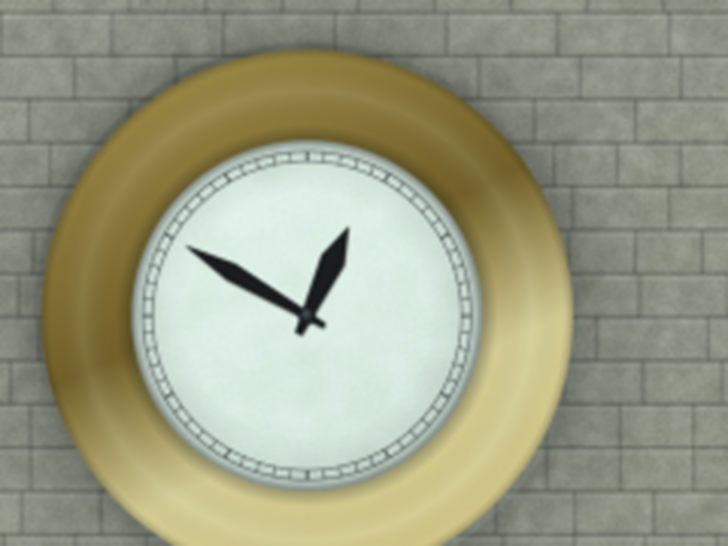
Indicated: 12,50
